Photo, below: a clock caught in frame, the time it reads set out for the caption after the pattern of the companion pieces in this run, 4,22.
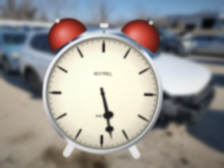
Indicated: 5,28
